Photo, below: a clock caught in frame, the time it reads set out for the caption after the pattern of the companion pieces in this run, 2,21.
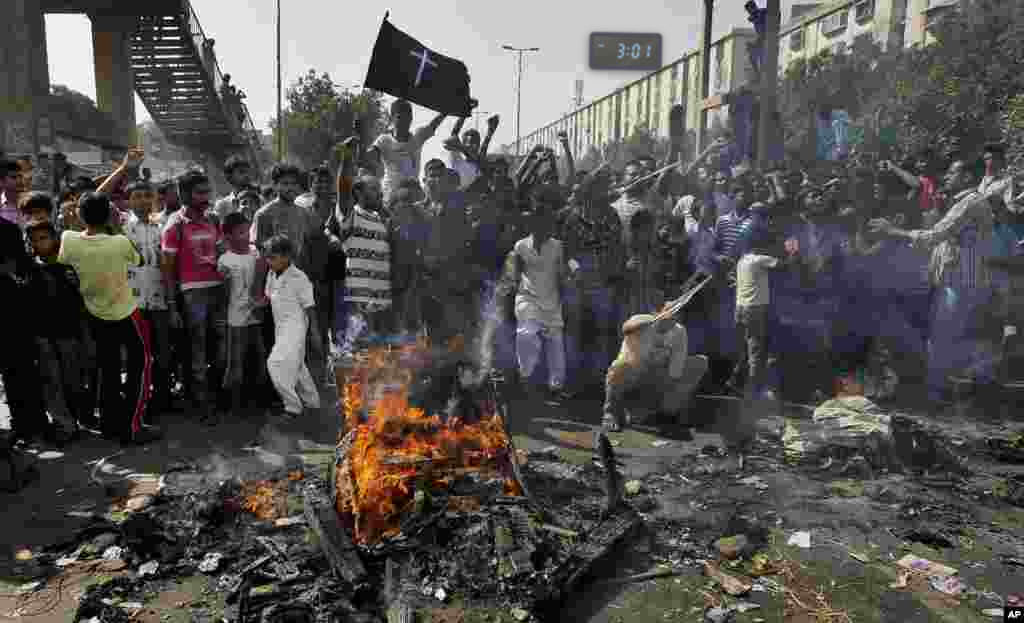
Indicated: 3,01
